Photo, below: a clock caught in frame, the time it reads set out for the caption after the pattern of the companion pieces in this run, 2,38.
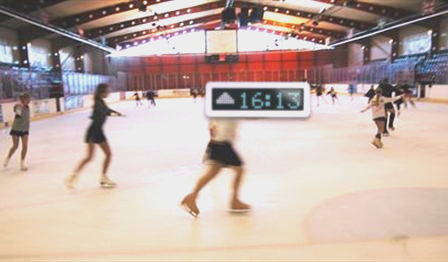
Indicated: 16,13
